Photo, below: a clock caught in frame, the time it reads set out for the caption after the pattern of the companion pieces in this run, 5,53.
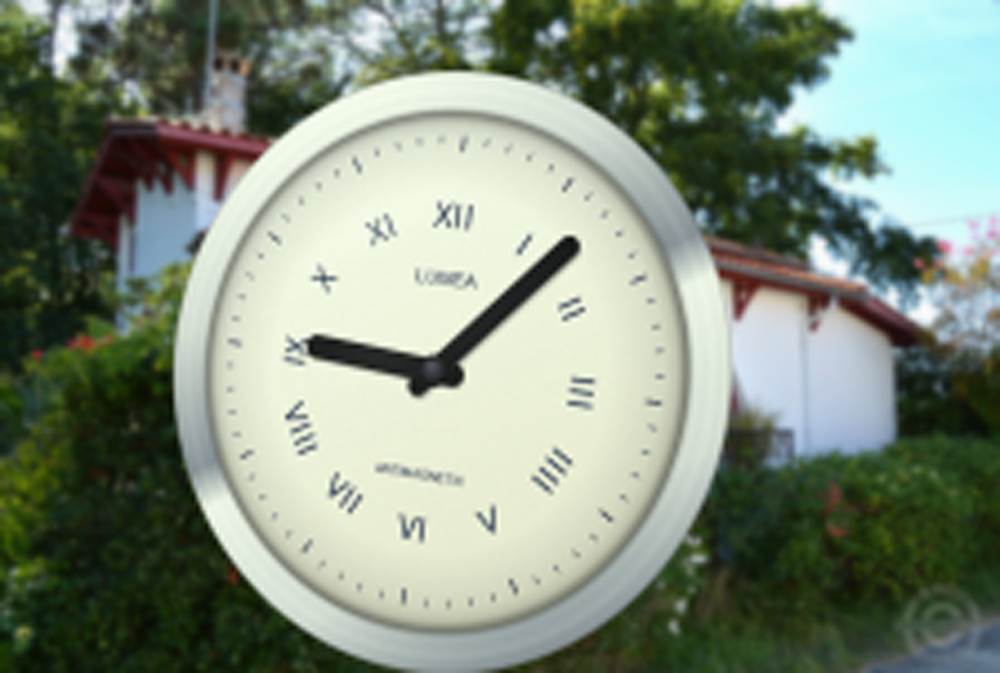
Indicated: 9,07
